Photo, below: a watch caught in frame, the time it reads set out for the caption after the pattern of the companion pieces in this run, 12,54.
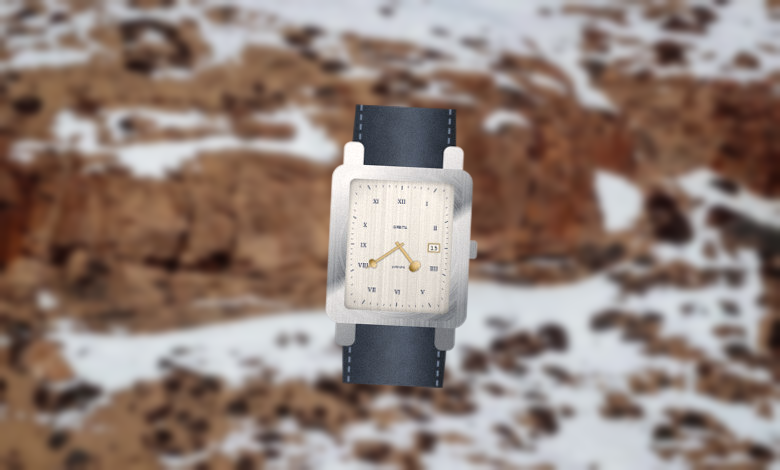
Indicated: 4,39
